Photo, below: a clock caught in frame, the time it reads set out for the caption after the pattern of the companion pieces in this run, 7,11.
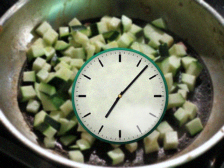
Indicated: 7,07
